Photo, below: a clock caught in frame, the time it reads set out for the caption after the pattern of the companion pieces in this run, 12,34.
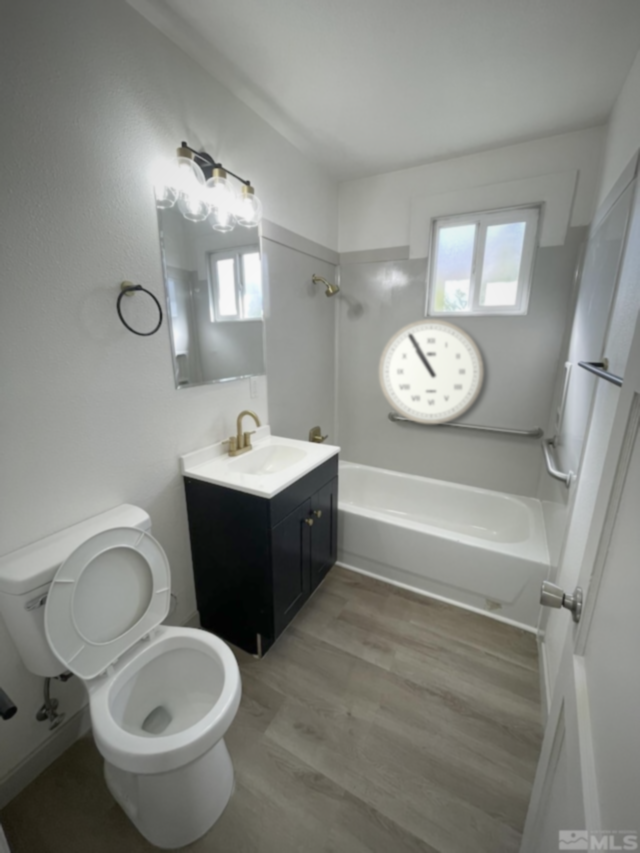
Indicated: 10,55
